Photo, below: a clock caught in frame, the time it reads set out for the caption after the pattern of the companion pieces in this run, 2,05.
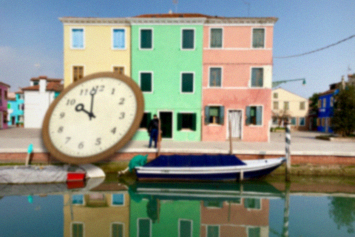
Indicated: 9,58
